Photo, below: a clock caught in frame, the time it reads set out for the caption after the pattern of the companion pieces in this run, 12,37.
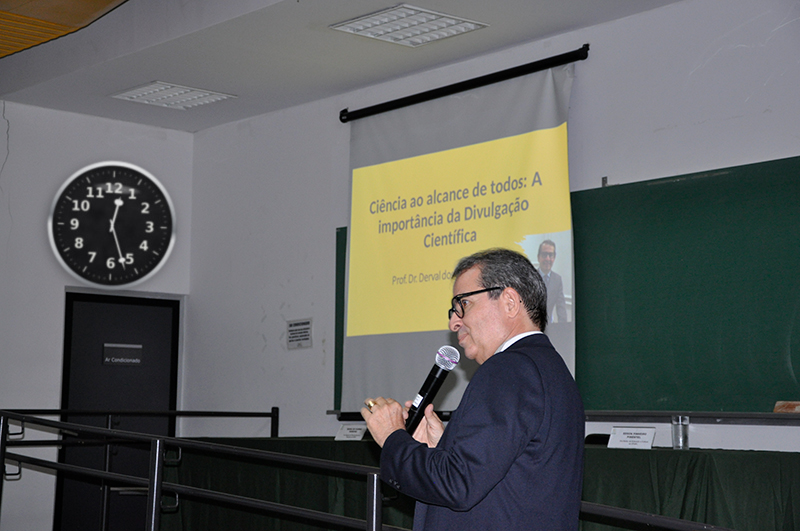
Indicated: 12,27
